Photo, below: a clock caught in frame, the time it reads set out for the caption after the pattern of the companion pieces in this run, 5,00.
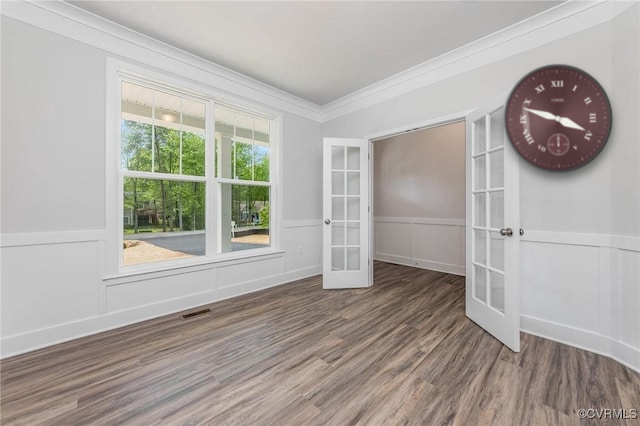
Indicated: 3,48
